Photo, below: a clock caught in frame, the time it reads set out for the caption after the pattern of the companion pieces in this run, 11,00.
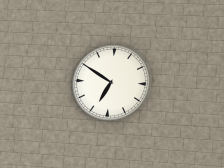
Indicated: 6,50
